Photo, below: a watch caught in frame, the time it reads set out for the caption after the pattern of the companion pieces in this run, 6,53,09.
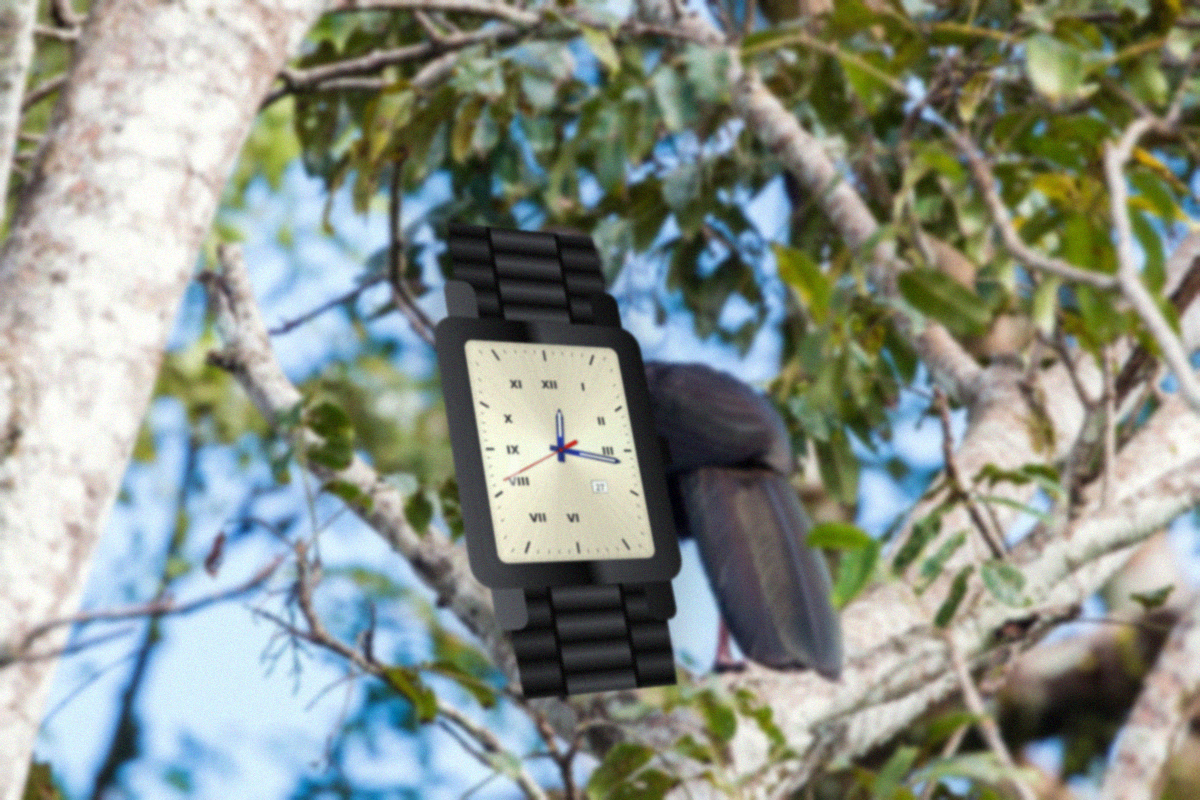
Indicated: 12,16,41
